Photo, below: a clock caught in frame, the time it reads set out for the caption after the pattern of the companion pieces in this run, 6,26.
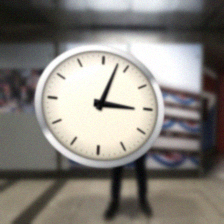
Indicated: 3,03
